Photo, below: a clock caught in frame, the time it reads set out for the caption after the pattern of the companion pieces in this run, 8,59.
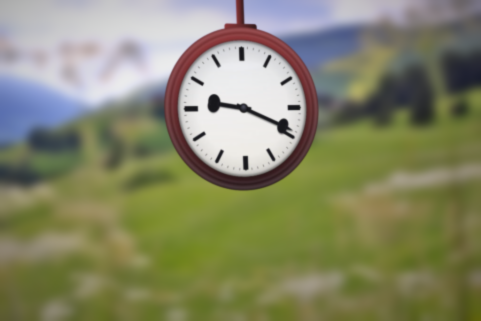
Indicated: 9,19
